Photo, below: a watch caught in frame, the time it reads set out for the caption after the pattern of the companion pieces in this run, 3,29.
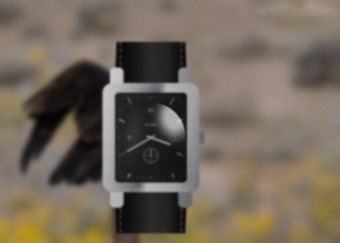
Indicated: 3,40
